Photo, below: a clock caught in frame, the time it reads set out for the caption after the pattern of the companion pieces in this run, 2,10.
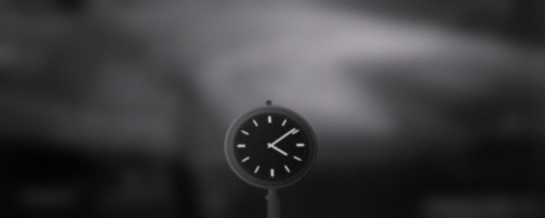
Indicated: 4,09
